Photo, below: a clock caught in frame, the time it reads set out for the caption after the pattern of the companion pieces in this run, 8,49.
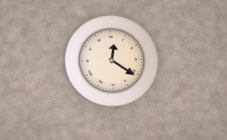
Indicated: 12,21
